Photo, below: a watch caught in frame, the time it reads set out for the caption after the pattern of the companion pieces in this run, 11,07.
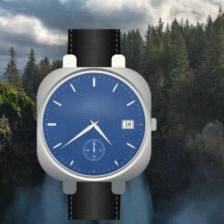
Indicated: 4,39
